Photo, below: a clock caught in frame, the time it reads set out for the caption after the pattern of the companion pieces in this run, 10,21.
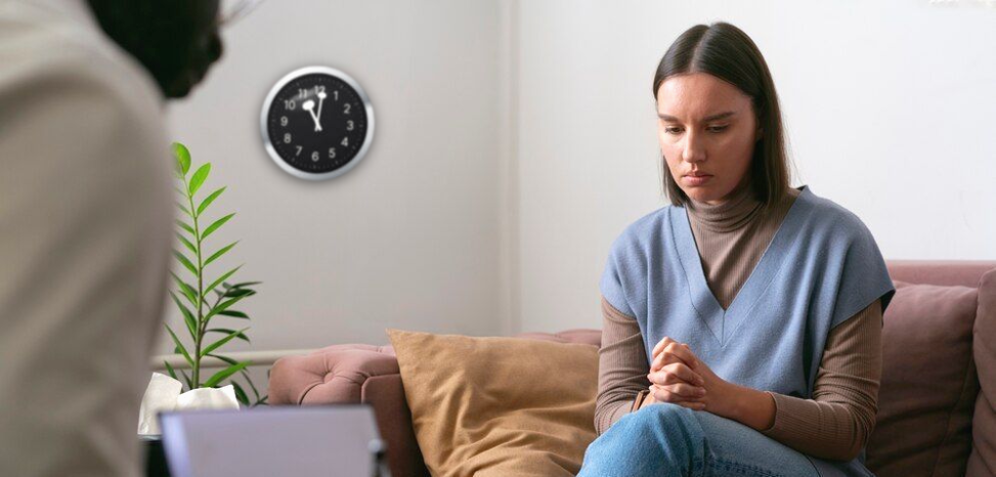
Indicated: 11,01
